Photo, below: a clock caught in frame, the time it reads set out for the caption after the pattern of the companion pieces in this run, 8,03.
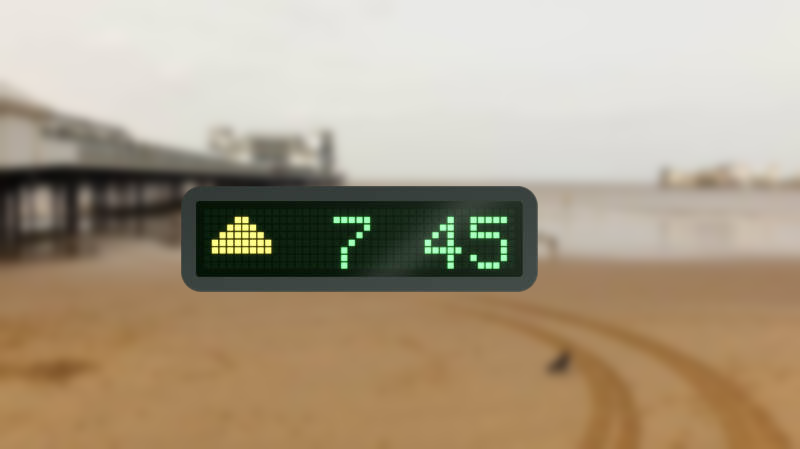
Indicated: 7,45
